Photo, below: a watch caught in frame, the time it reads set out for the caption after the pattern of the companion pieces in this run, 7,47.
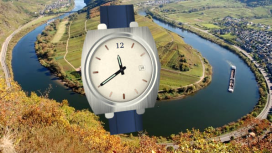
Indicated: 11,40
